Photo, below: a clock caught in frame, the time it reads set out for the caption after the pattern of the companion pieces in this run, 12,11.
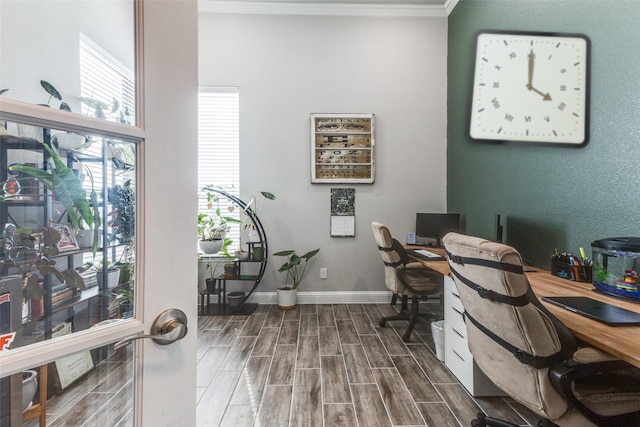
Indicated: 4,00
